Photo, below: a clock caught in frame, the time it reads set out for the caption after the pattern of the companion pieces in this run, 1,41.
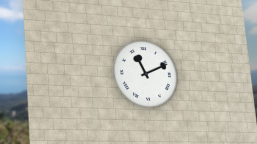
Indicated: 11,11
